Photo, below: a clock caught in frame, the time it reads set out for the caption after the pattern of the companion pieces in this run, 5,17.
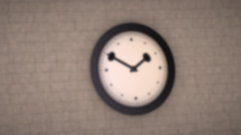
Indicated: 1,50
